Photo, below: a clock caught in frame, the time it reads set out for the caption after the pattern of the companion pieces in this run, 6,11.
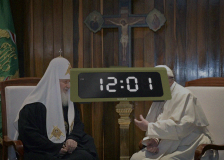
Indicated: 12,01
